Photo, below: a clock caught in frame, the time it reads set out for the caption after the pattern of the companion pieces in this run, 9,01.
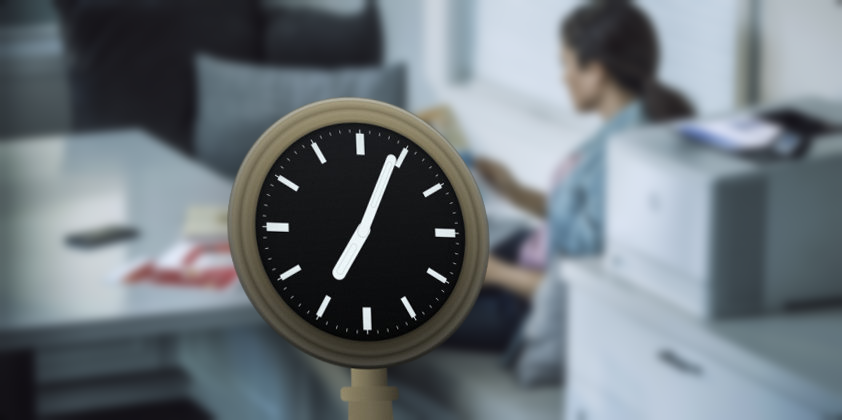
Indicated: 7,04
